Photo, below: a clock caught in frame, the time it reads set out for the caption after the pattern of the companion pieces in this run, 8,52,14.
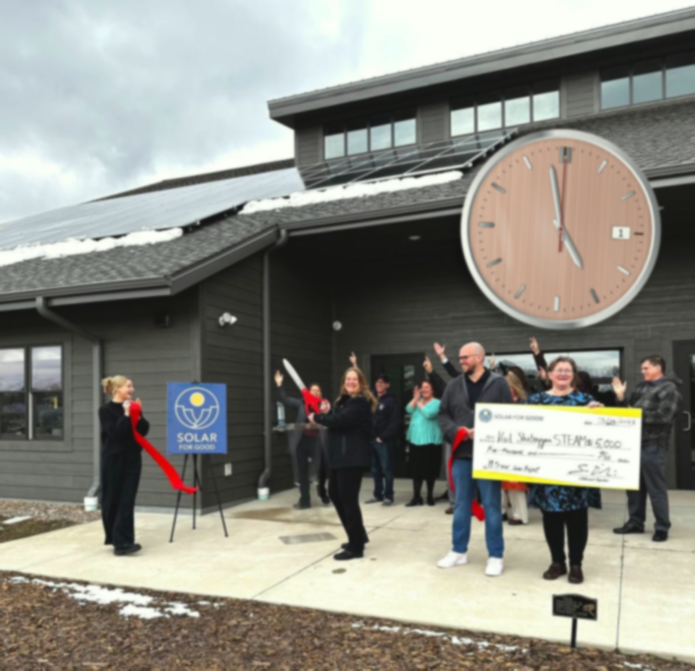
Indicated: 4,58,00
